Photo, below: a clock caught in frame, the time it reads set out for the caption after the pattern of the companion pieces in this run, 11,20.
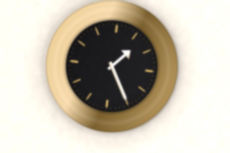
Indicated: 1,25
